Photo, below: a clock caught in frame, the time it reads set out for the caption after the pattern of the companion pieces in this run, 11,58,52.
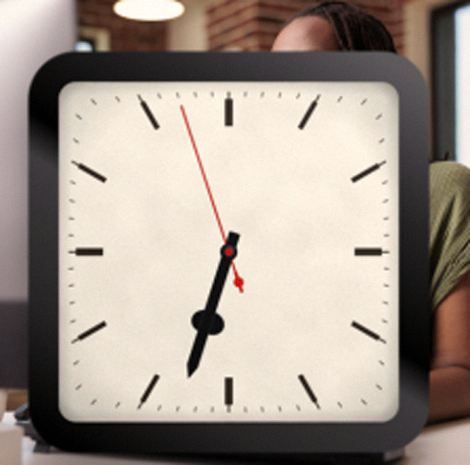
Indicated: 6,32,57
